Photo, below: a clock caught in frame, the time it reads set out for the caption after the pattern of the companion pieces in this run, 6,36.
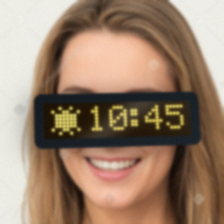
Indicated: 10,45
